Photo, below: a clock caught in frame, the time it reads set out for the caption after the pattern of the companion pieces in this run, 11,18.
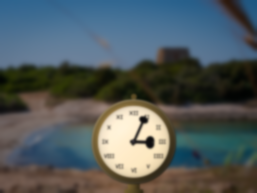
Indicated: 3,04
